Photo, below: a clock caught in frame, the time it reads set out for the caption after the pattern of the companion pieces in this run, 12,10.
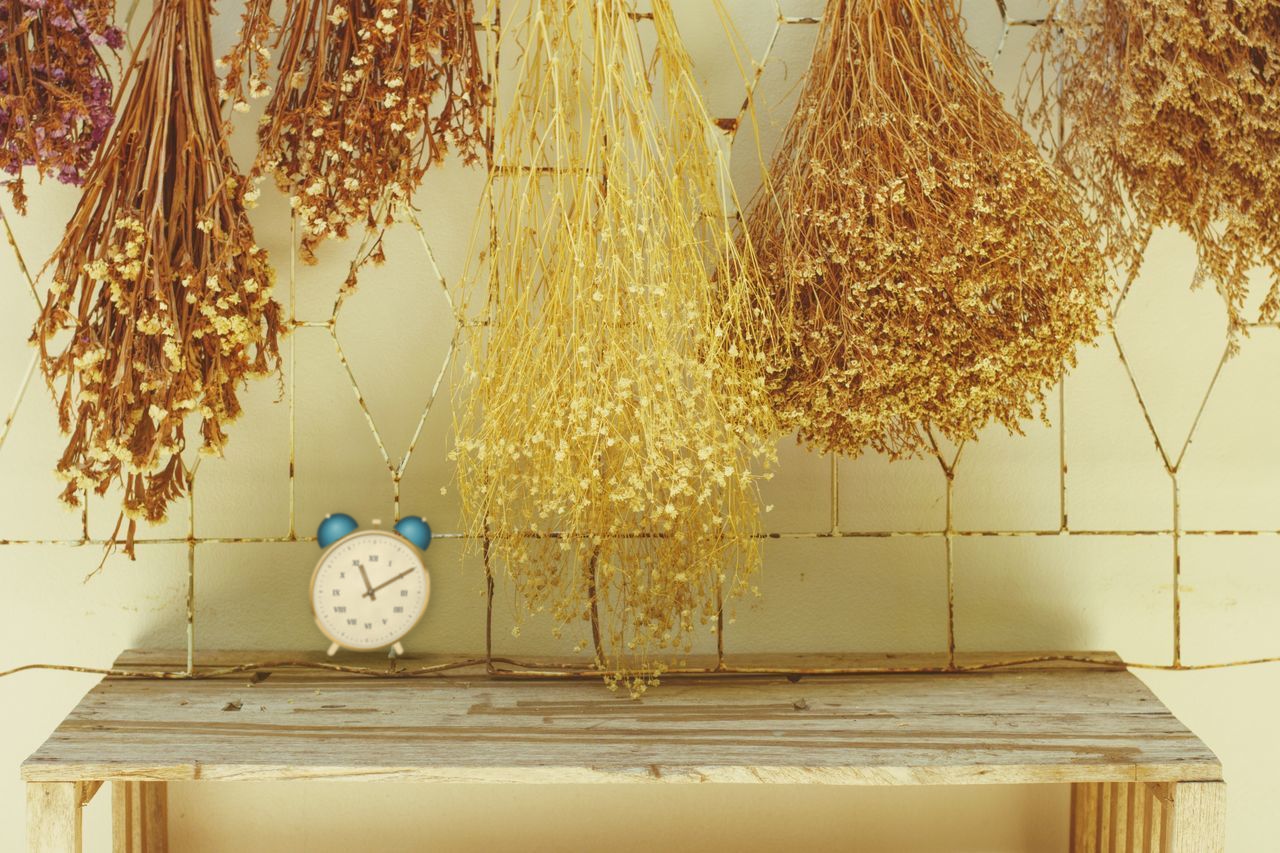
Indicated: 11,10
